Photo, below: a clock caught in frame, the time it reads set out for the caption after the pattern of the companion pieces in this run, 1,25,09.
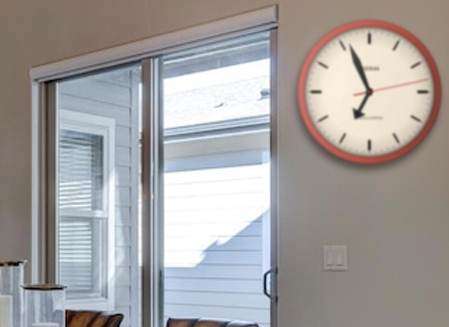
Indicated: 6,56,13
